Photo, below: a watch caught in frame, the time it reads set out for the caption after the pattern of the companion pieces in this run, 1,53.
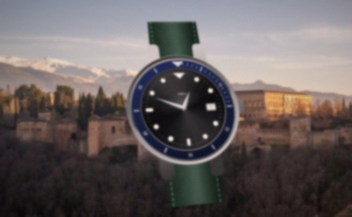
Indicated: 12,49
